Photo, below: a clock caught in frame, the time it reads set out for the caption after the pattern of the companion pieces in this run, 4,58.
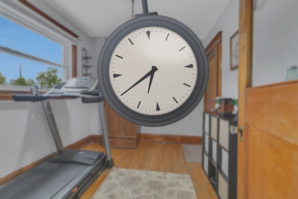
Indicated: 6,40
